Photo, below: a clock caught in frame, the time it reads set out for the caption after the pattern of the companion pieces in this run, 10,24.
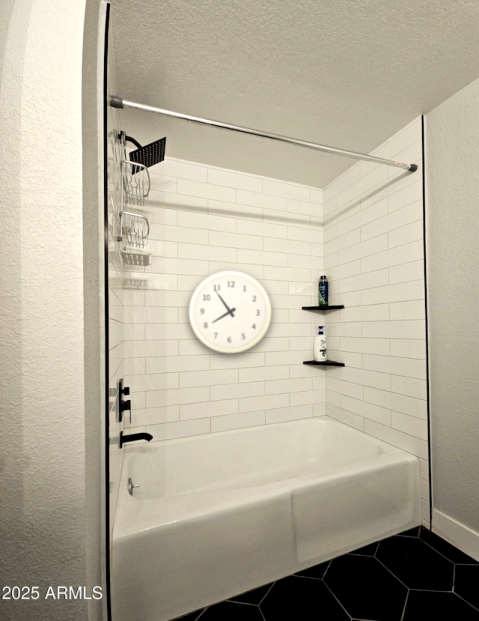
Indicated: 7,54
